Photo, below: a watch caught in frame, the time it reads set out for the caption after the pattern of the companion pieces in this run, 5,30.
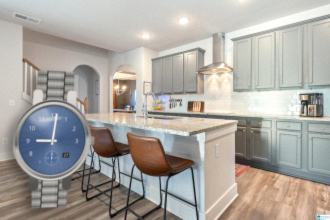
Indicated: 9,01
